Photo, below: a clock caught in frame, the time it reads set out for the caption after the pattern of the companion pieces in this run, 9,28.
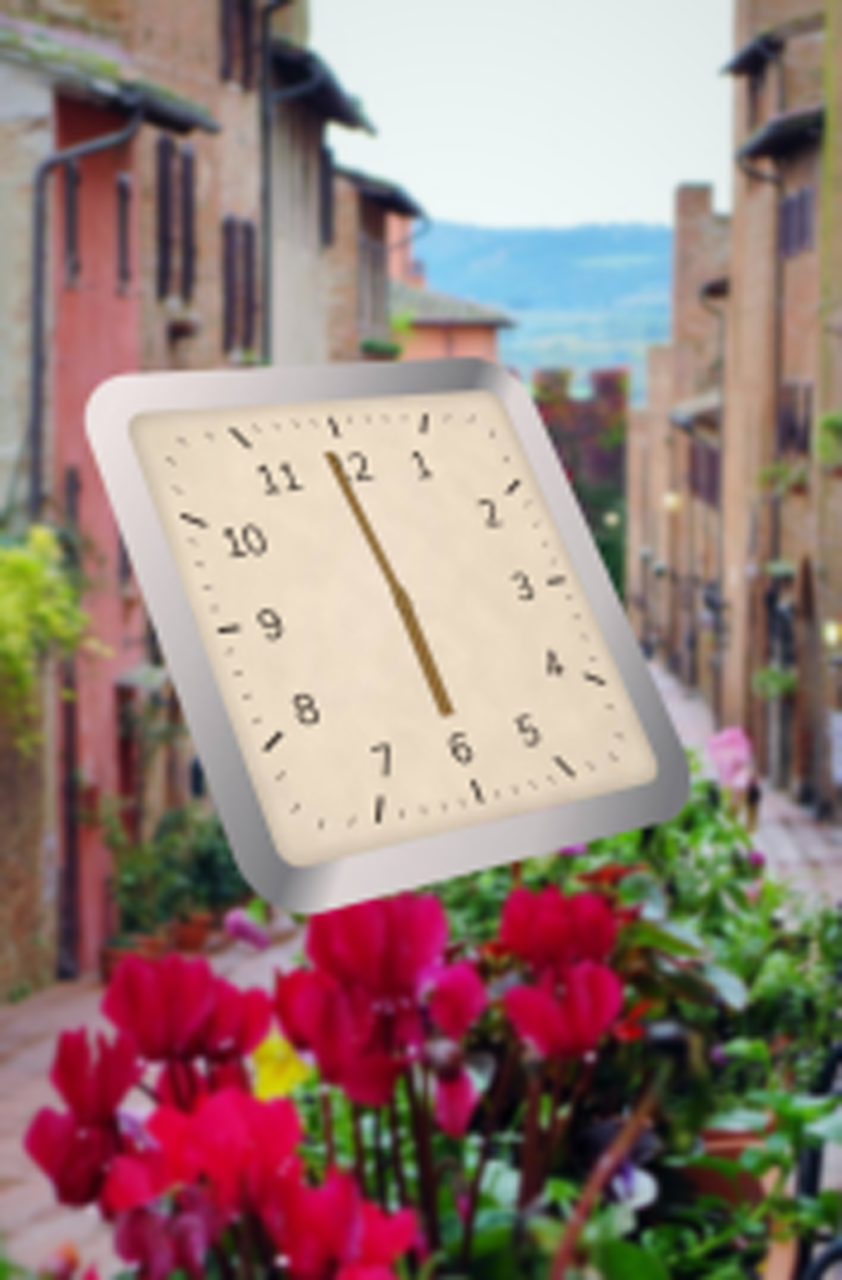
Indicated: 5,59
